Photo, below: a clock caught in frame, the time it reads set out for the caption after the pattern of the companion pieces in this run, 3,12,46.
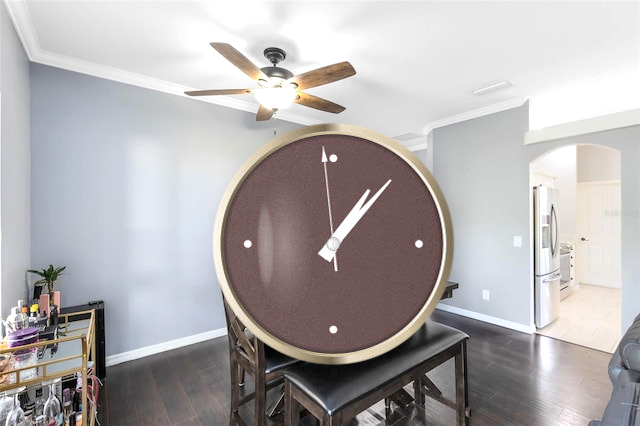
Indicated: 1,06,59
